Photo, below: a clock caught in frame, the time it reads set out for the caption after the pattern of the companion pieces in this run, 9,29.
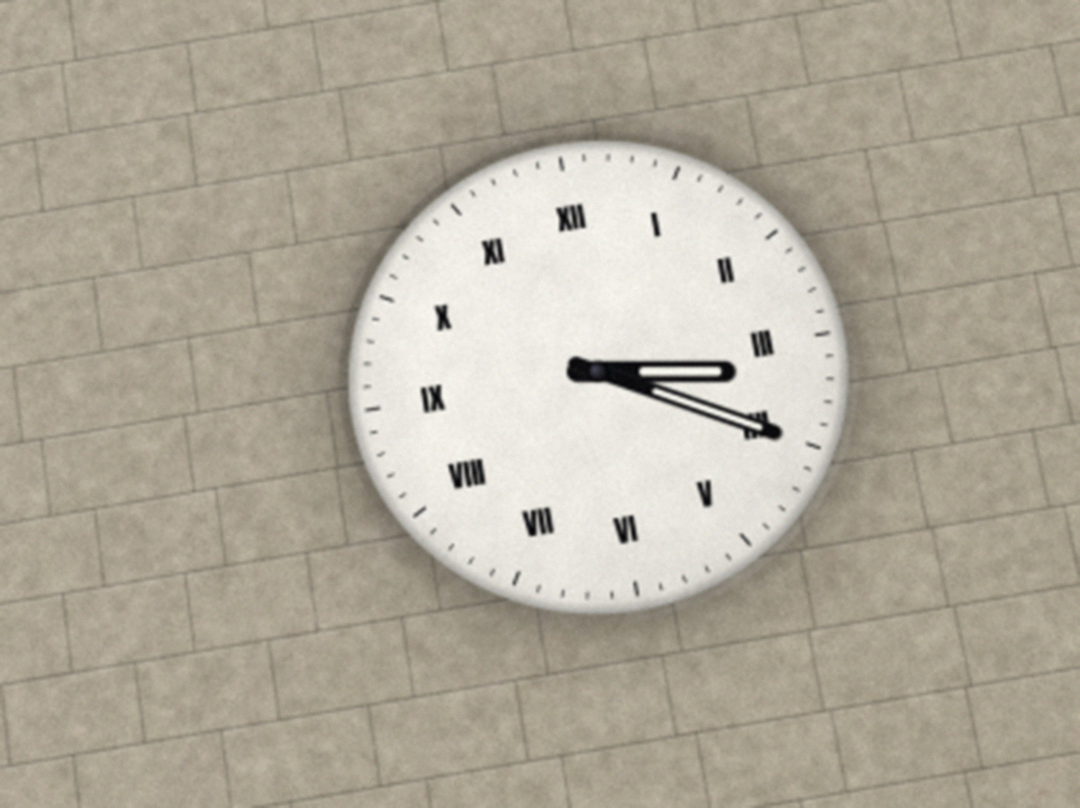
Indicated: 3,20
